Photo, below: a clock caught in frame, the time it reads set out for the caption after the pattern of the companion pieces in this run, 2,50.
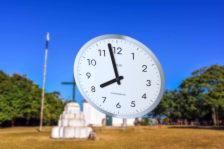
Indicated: 7,58
